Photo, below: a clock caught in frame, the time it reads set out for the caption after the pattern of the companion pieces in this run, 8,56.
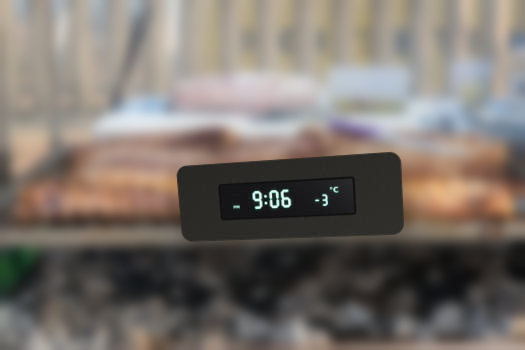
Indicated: 9,06
